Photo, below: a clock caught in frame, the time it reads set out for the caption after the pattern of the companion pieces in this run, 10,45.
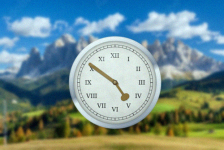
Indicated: 4,51
